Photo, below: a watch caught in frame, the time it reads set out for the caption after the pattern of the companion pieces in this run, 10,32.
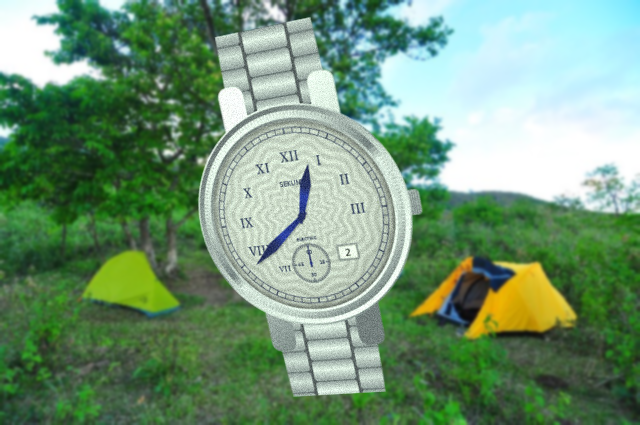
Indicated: 12,39
